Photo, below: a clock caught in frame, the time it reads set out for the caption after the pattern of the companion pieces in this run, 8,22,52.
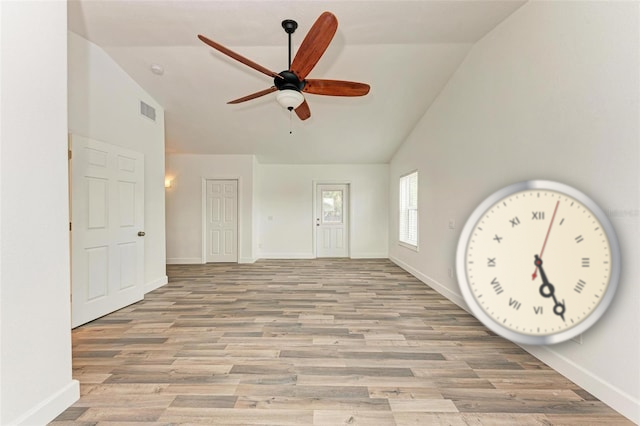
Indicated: 5,26,03
